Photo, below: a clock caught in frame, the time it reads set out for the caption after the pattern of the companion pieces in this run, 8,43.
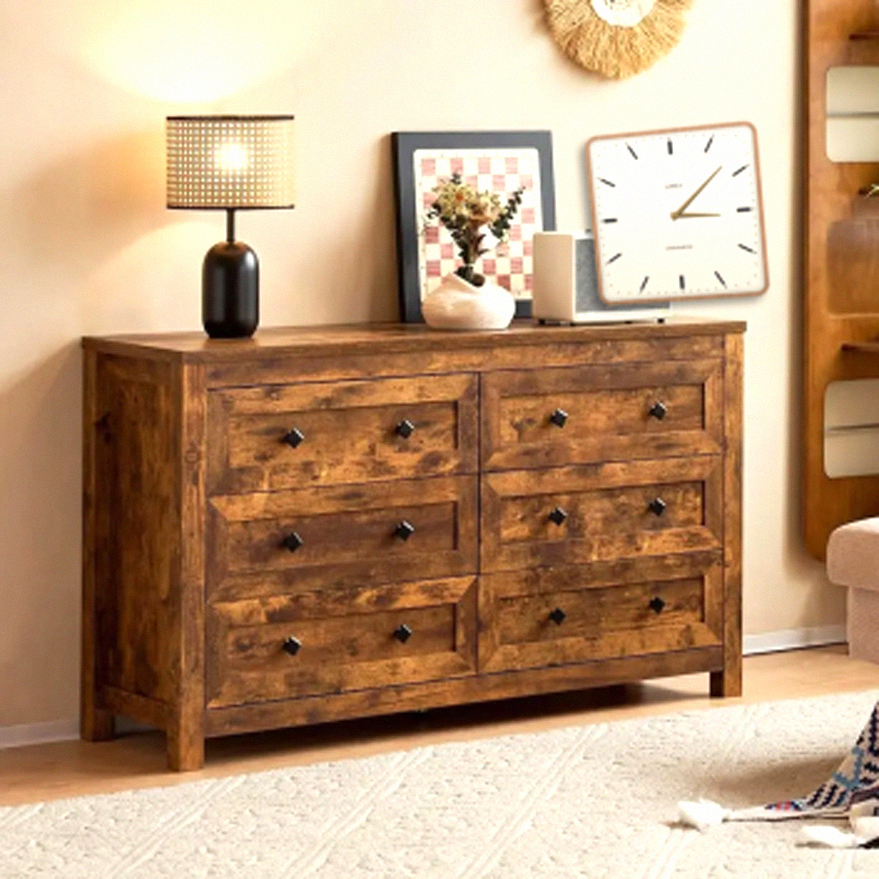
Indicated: 3,08
